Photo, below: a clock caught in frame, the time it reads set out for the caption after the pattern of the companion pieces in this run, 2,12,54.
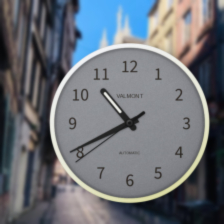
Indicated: 10,40,39
